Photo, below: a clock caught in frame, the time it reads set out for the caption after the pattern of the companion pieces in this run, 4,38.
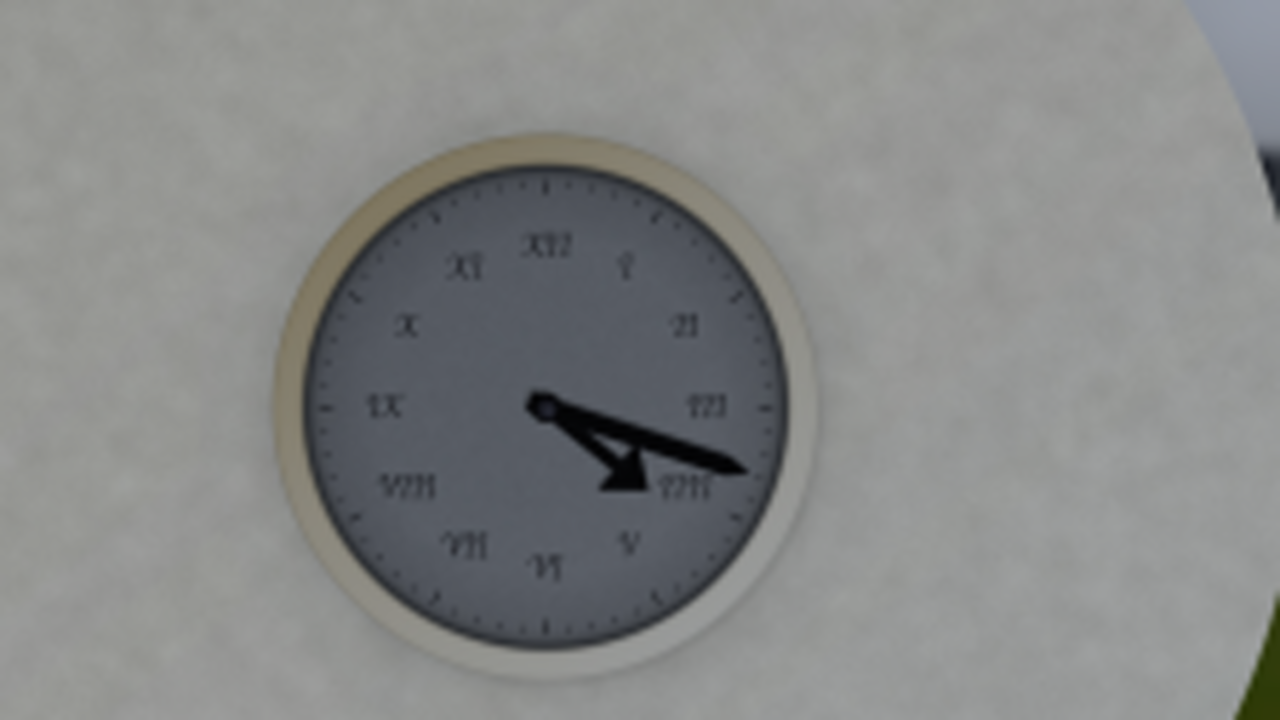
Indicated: 4,18
